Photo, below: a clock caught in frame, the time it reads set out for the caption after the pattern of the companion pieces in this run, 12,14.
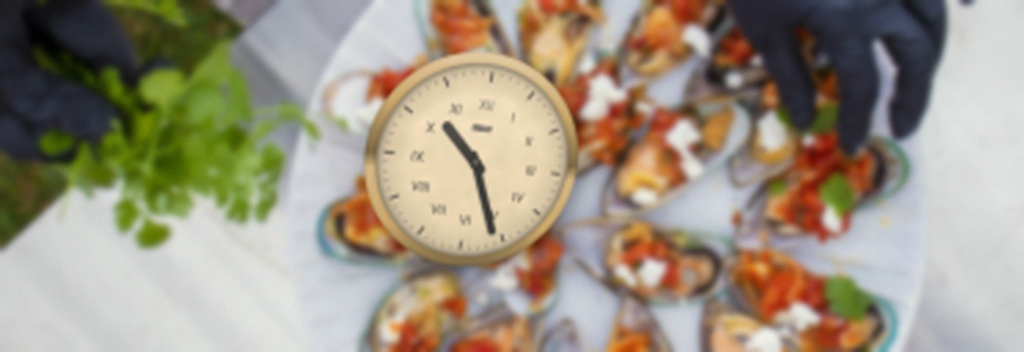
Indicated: 10,26
